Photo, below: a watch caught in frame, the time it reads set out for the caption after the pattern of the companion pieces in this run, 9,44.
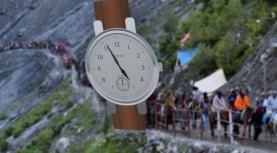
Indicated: 4,56
